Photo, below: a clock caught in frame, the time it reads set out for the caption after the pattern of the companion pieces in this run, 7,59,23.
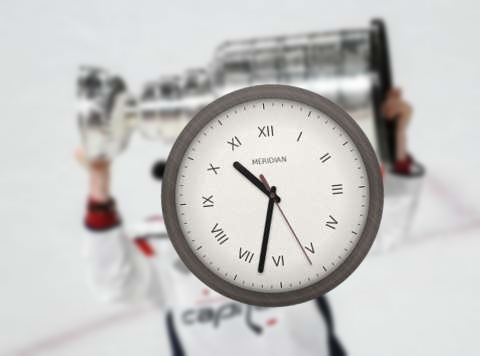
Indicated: 10,32,26
